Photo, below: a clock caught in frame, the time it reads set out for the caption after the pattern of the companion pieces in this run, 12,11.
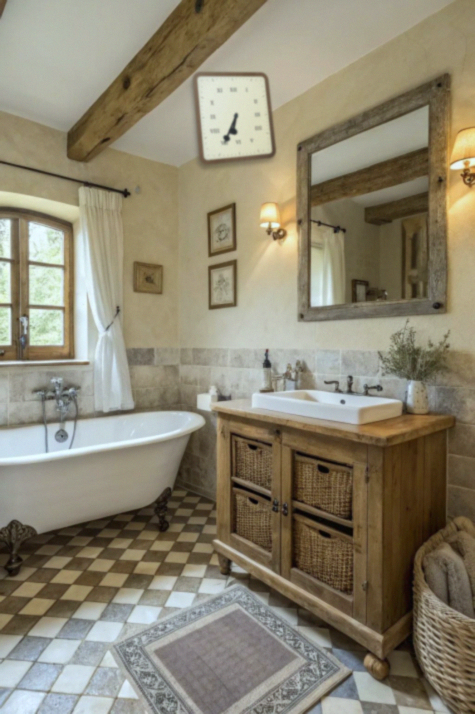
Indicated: 6,35
